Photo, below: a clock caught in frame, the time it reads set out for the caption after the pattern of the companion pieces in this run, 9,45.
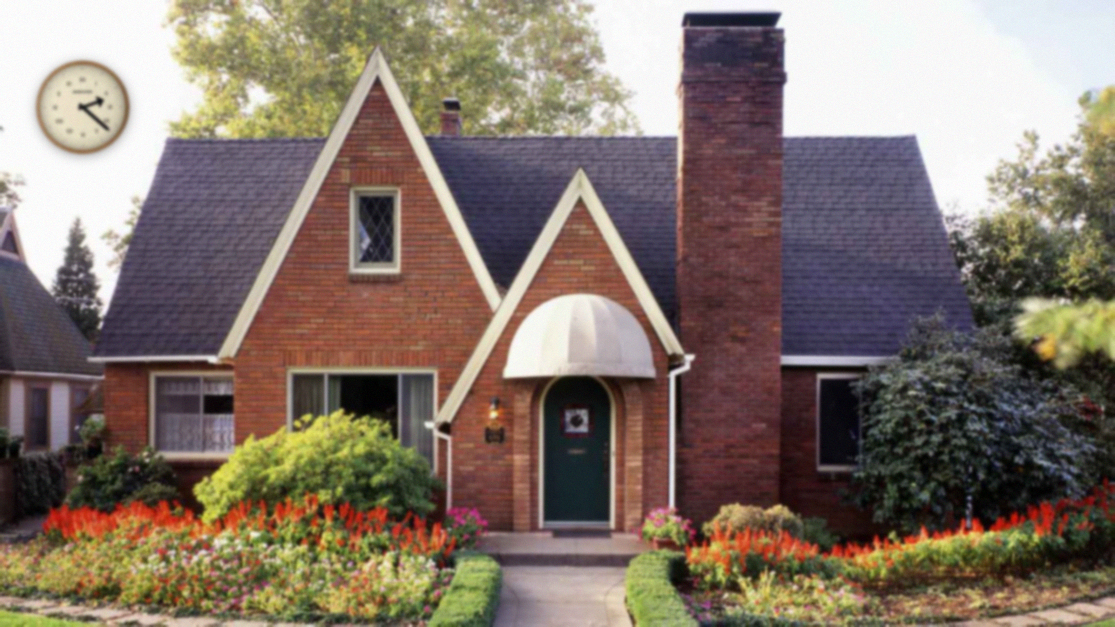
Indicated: 2,22
